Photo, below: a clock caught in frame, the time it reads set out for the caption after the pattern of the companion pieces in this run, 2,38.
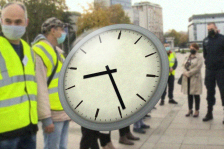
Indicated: 8,24
